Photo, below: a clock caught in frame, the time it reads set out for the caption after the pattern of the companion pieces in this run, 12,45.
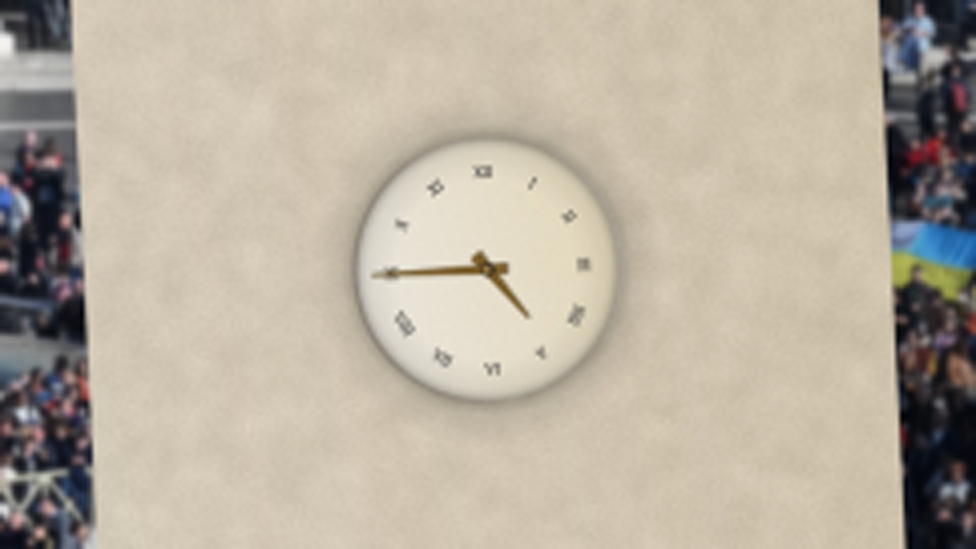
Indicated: 4,45
